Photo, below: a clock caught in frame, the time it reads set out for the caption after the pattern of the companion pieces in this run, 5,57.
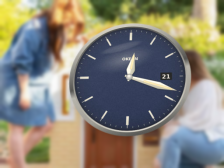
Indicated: 12,18
